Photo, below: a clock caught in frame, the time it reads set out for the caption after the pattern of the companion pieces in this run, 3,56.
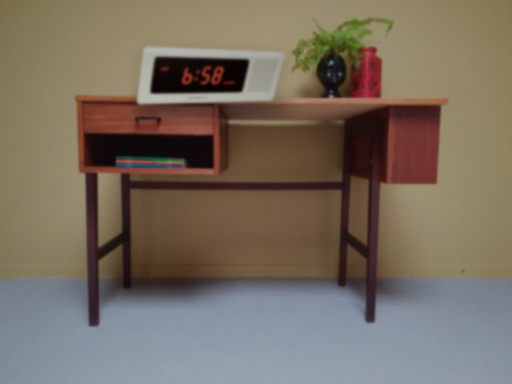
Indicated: 6,58
